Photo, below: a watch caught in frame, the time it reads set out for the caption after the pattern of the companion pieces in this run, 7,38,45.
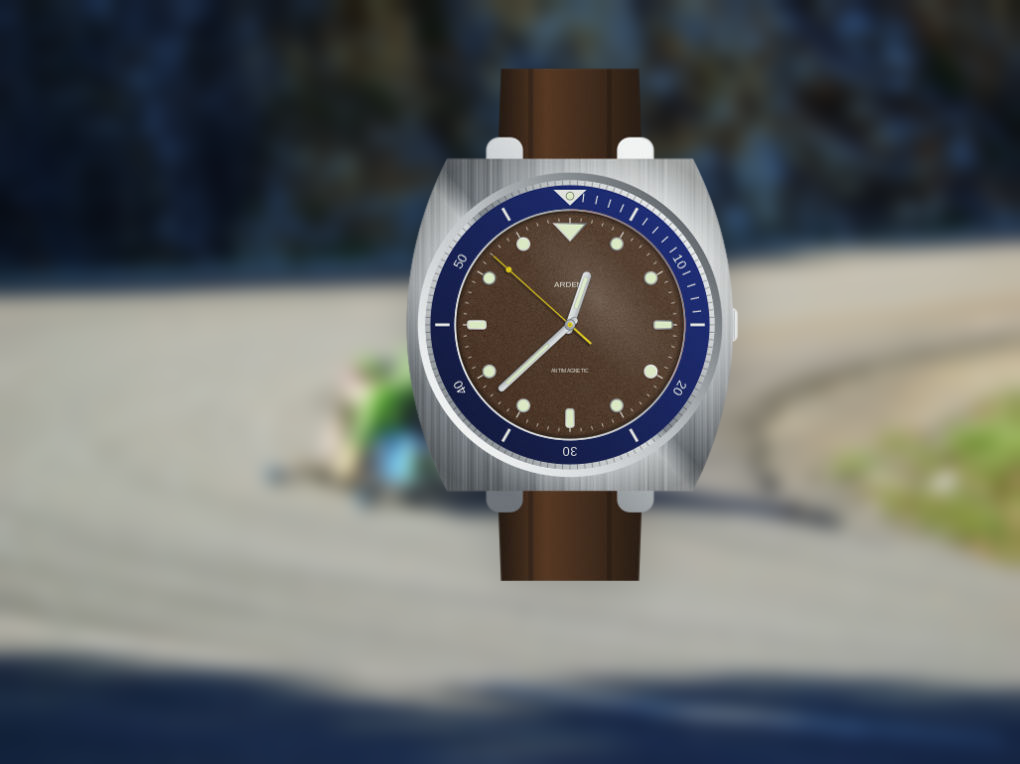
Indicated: 12,37,52
